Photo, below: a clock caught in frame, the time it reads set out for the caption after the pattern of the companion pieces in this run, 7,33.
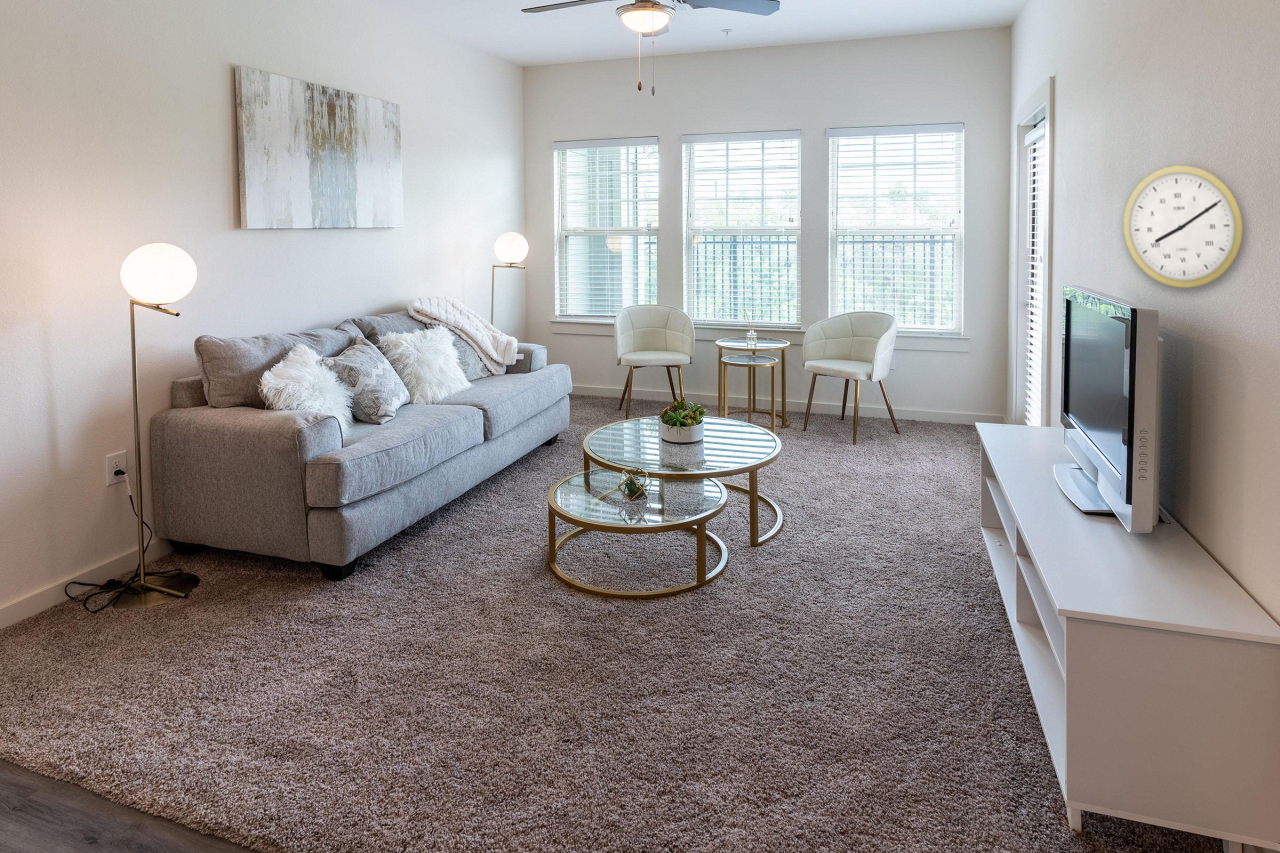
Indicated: 8,10
